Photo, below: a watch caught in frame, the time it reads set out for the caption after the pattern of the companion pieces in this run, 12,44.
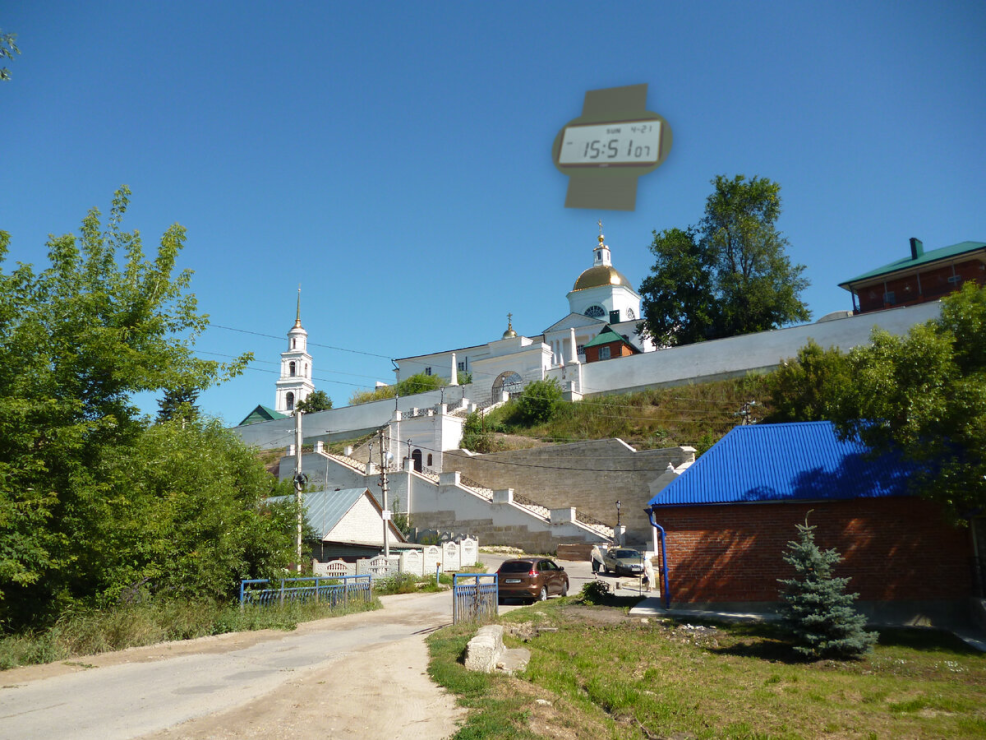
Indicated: 15,51
